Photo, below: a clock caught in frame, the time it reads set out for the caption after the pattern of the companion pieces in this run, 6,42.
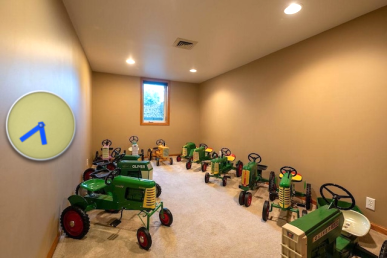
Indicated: 5,39
